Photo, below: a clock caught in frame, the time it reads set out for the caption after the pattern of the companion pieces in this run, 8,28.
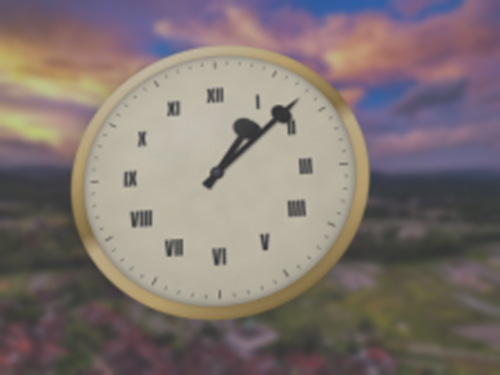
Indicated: 1,08
